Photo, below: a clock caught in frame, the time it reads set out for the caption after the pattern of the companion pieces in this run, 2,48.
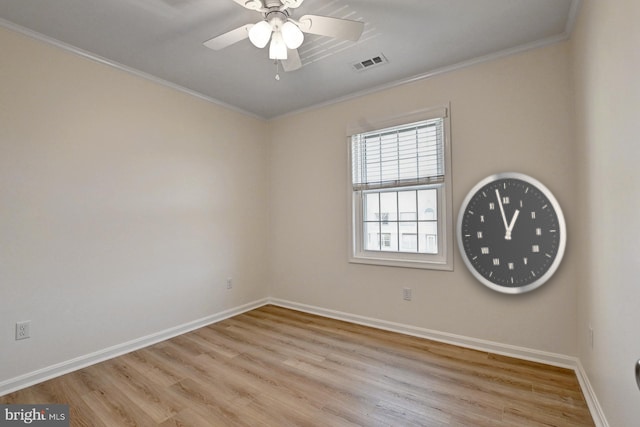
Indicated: 12,58
